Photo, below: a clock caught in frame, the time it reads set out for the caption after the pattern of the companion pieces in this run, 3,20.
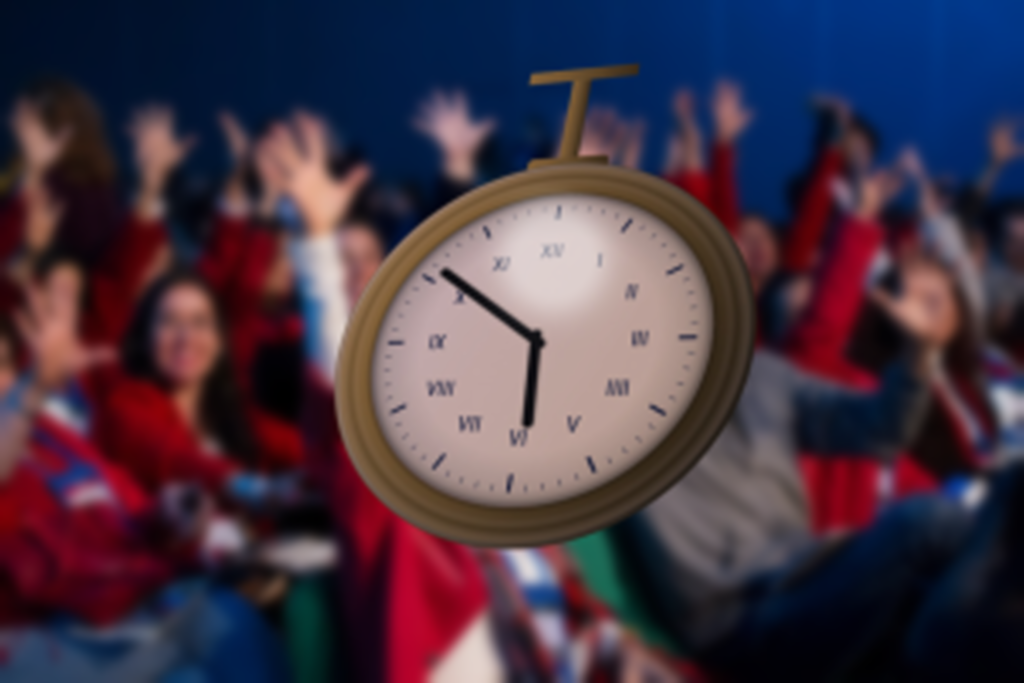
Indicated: 5,51
